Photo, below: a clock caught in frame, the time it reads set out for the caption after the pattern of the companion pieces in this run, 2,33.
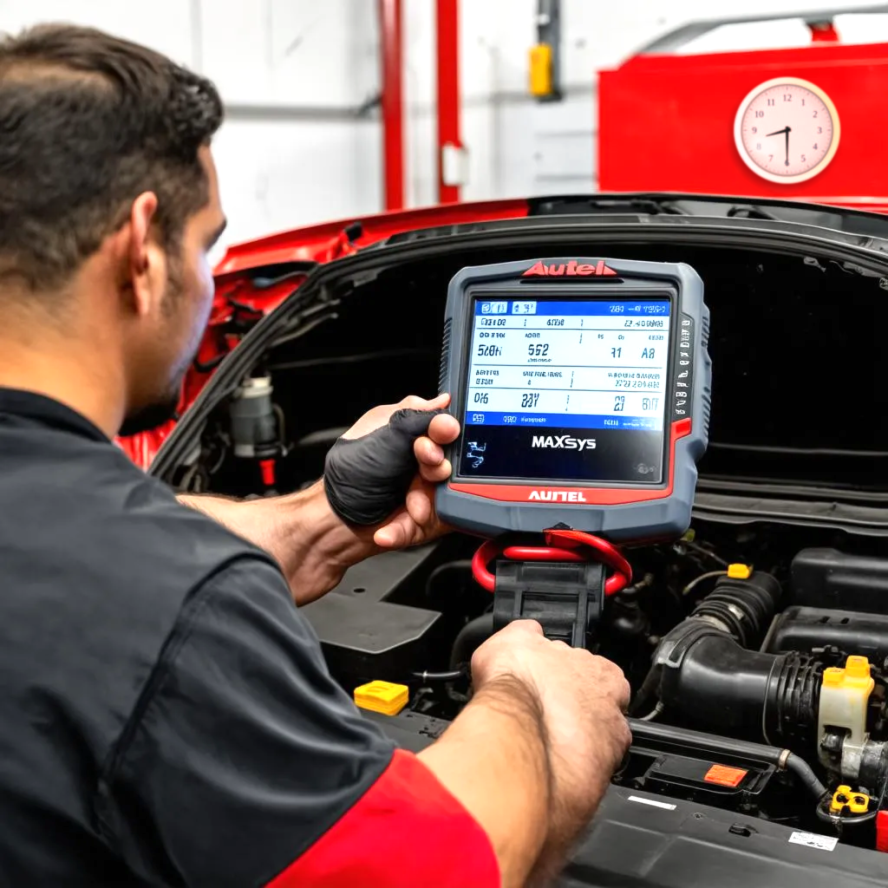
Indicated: 8,30
